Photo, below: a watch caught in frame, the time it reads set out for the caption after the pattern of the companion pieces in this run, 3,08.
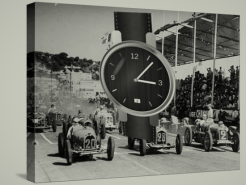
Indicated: 3,07
